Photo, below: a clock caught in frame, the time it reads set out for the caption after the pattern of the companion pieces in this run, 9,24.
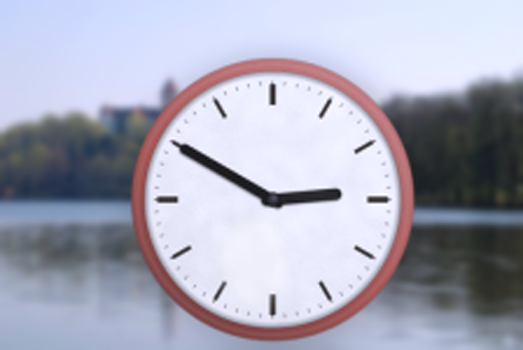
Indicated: 2,50
